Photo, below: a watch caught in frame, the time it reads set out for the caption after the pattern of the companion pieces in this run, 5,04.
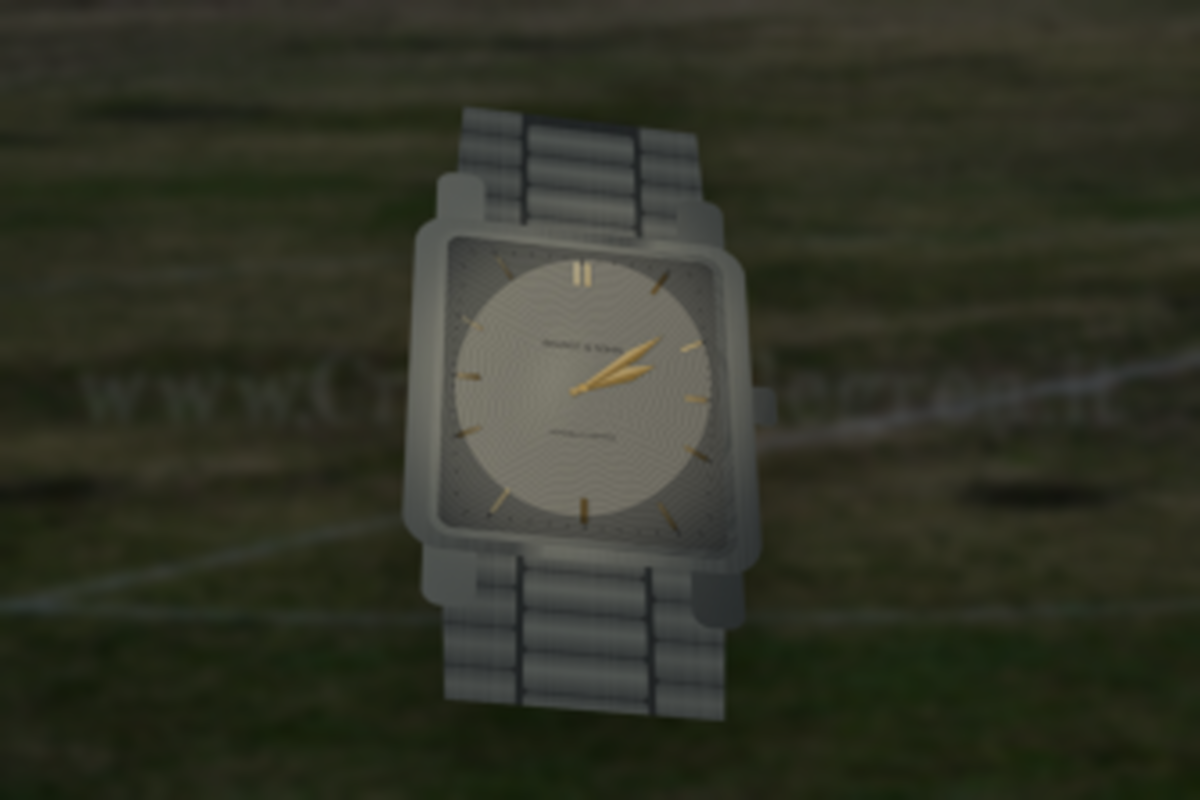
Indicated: 2,08
